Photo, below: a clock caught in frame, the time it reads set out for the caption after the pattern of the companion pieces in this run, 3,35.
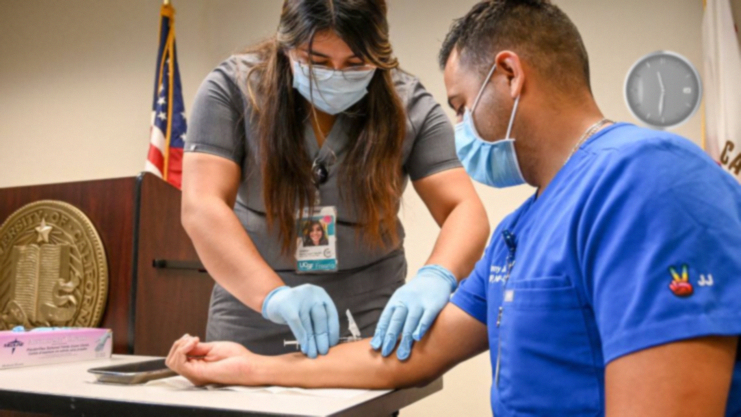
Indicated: 11,31
